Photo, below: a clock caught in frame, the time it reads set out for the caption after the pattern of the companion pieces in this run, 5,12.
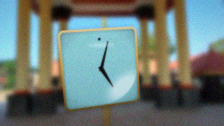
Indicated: 5,03
